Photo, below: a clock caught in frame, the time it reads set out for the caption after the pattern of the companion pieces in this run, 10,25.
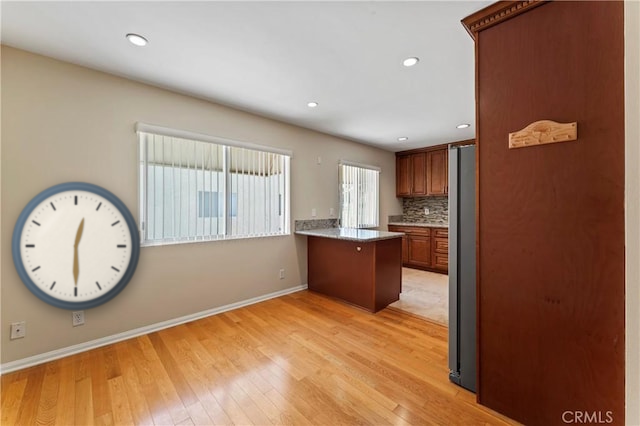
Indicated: 12,30
